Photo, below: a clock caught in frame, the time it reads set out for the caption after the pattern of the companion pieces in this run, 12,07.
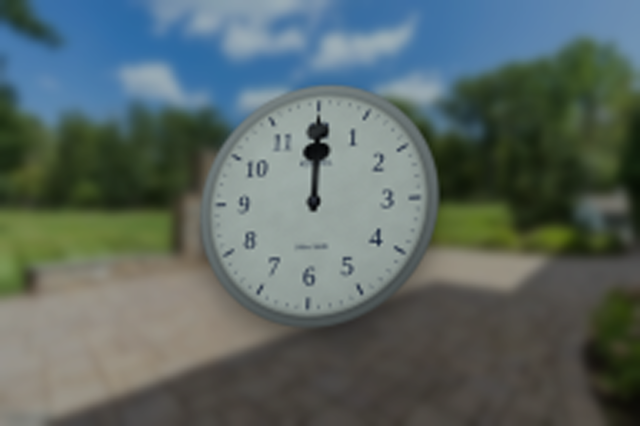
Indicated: 12,00
